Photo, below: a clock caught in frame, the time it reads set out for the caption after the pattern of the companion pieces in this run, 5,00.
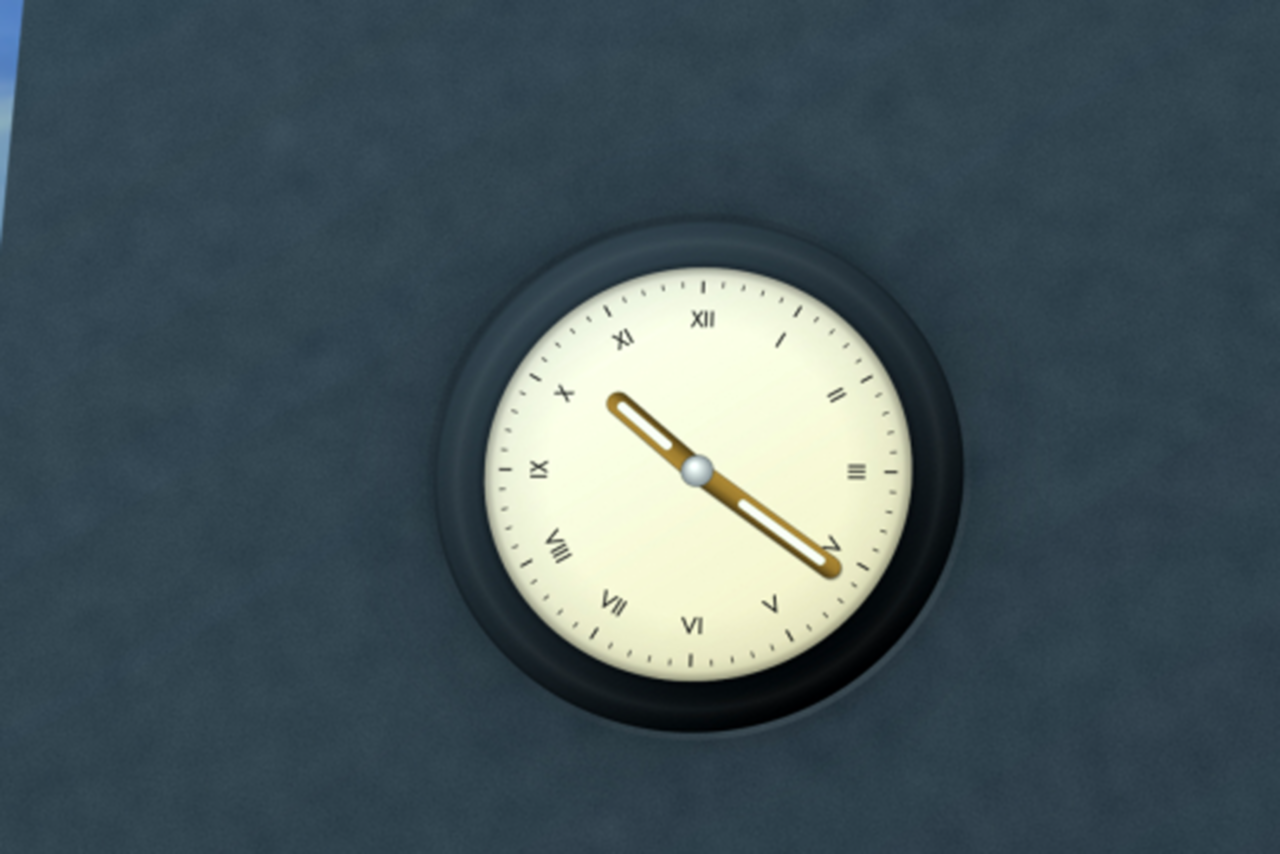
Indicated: 10,21
